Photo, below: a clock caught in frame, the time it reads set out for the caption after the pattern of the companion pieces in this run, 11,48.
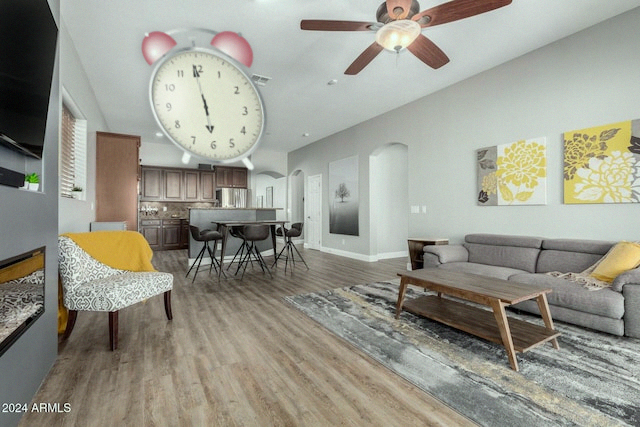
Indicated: 5,59
